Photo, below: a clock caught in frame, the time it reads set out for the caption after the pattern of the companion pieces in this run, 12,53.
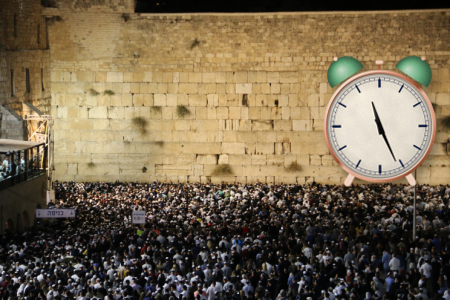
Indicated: 11,26
